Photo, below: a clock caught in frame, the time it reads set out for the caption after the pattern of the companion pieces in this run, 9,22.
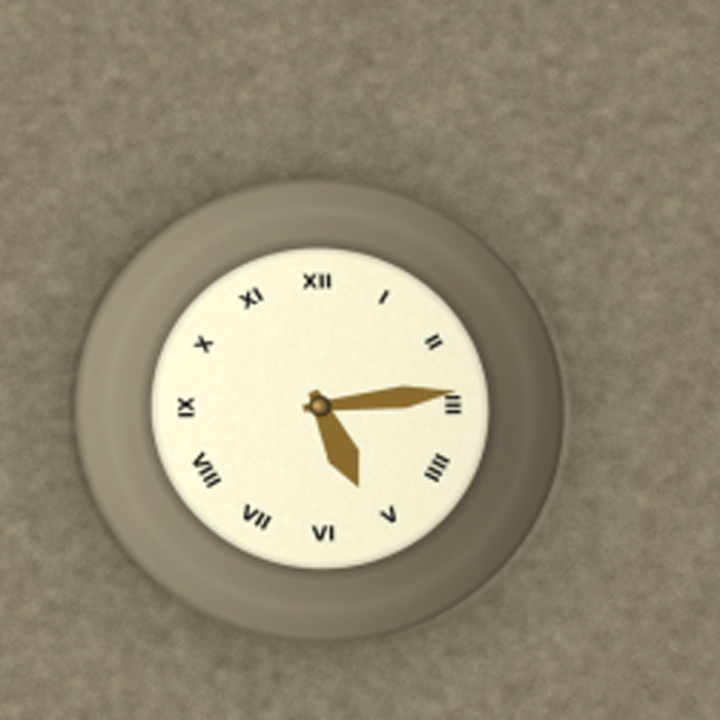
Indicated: 5,14
